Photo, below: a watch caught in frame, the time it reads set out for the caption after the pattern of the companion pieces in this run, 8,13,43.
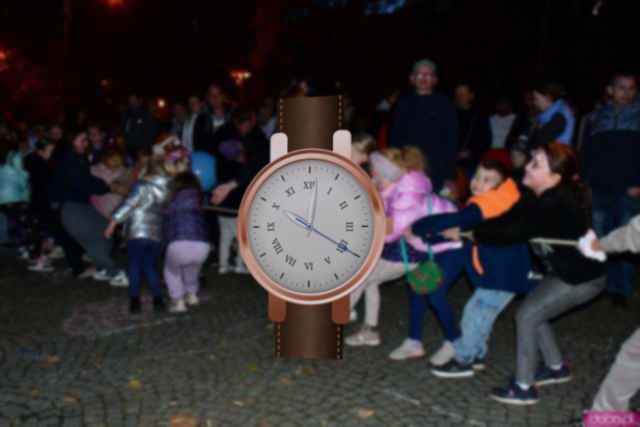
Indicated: 10,01,20
